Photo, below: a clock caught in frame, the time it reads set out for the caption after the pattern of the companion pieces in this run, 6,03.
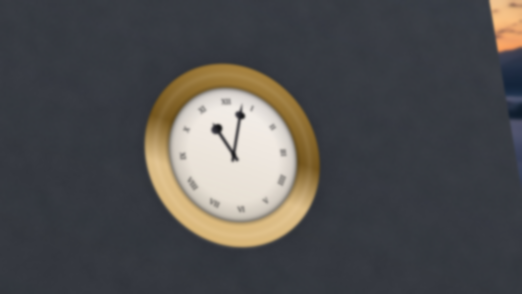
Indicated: 11,03
